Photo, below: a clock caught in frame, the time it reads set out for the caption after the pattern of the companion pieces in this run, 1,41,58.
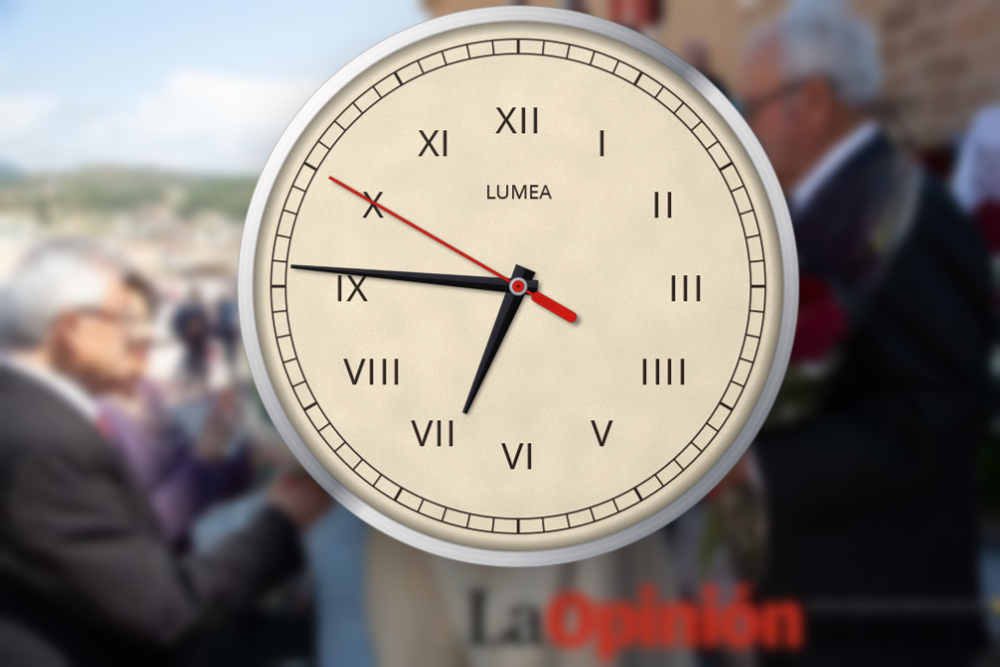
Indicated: 6,45,50
